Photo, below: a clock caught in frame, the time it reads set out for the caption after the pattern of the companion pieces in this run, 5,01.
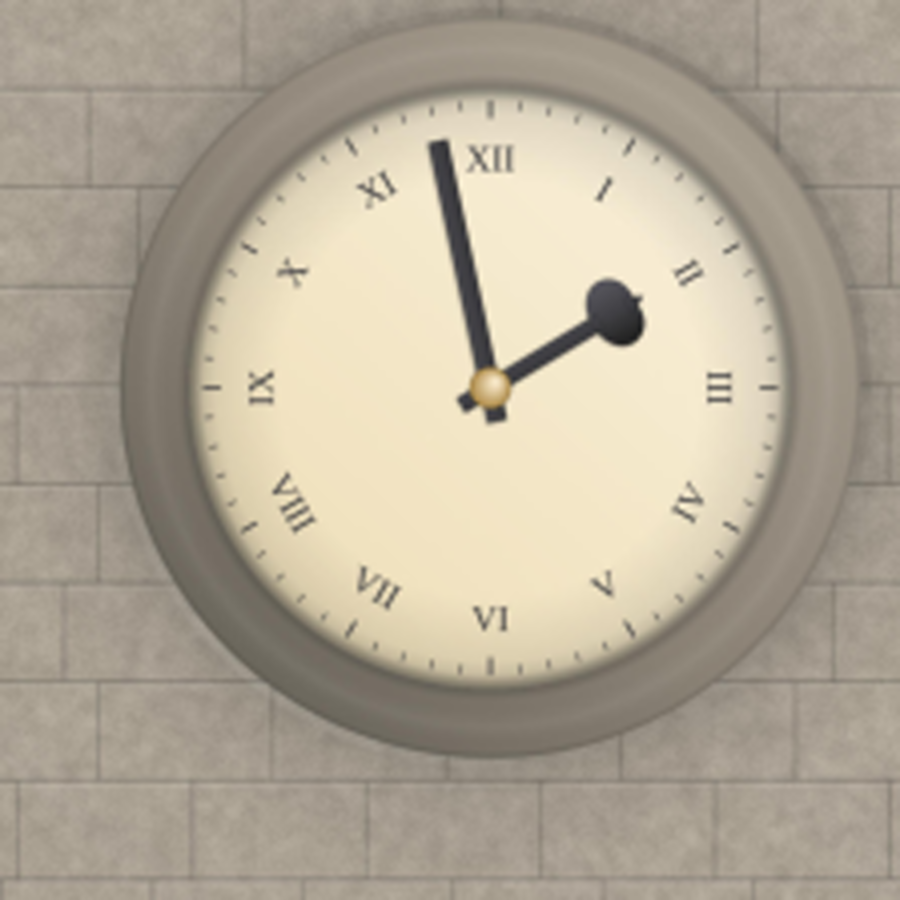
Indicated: 1,58
